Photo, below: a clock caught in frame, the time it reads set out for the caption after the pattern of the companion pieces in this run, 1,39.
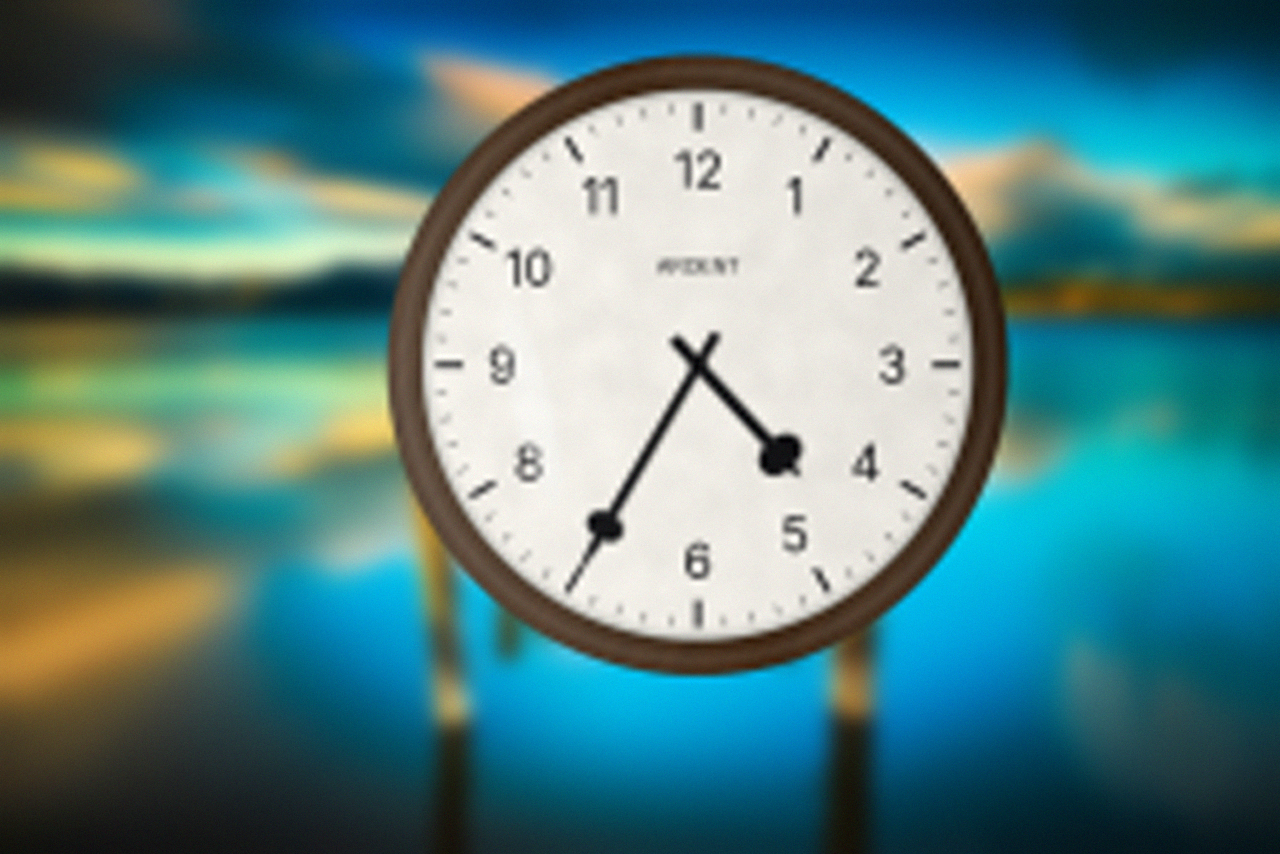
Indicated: 4,35
